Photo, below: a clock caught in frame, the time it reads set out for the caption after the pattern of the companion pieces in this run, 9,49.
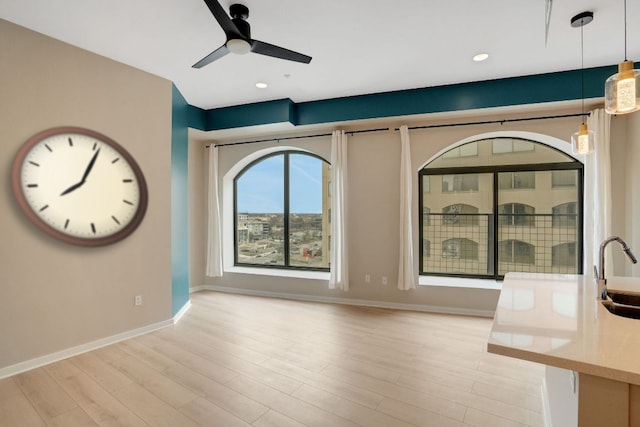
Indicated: 8,06
